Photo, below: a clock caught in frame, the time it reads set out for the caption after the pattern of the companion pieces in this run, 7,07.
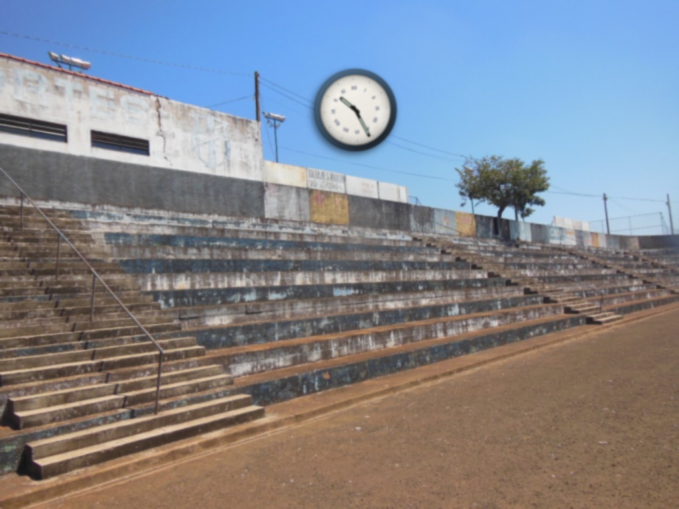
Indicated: 10,26
